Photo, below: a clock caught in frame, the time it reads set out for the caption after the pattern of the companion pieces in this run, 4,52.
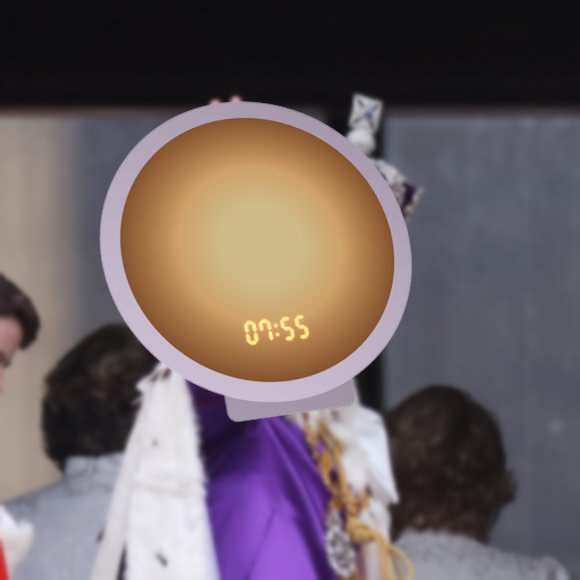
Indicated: 7,55
